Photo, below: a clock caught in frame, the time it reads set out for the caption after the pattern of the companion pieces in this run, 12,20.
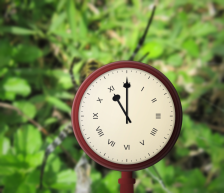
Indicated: 11,00
